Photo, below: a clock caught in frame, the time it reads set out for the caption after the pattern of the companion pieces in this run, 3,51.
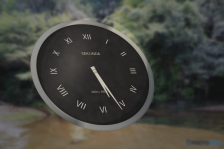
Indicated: 5,26
